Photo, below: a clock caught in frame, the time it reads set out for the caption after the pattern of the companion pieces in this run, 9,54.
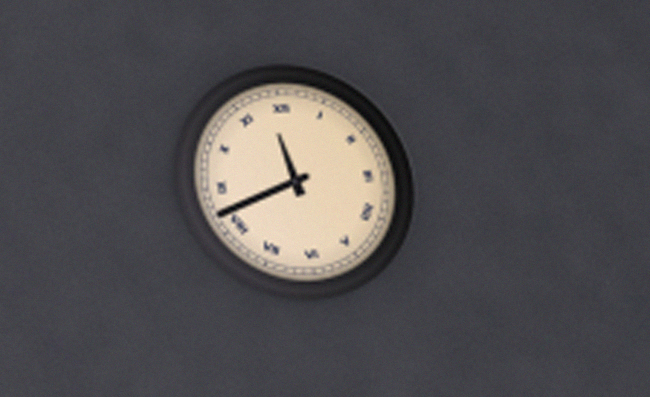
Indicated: 11,42
